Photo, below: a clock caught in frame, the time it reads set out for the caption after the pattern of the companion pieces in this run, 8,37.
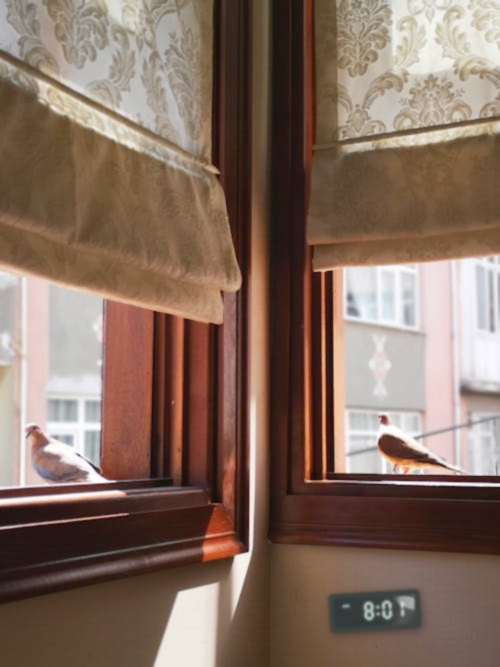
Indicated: 8,01
